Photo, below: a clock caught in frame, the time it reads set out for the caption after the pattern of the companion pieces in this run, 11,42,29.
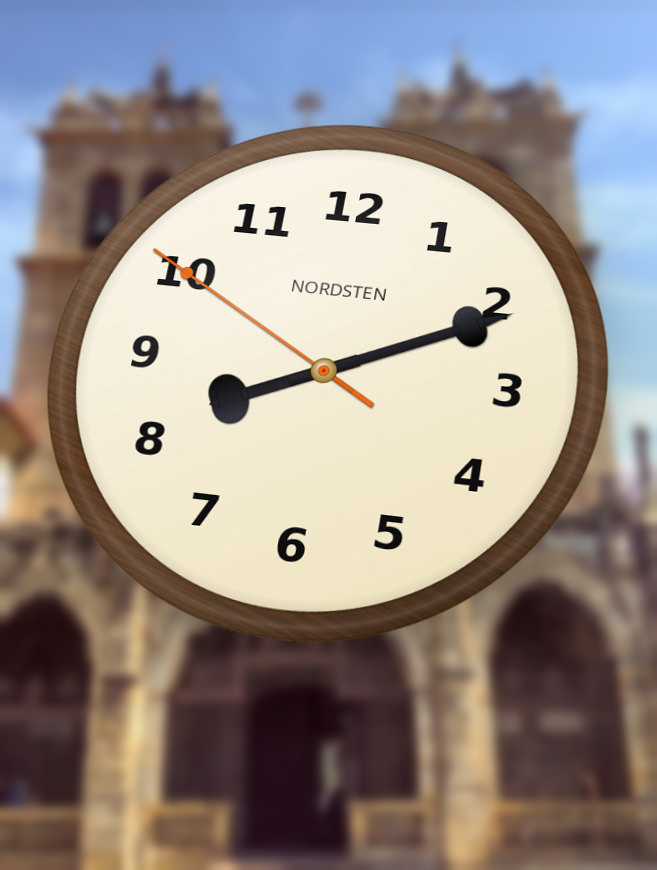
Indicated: 8,10,50
